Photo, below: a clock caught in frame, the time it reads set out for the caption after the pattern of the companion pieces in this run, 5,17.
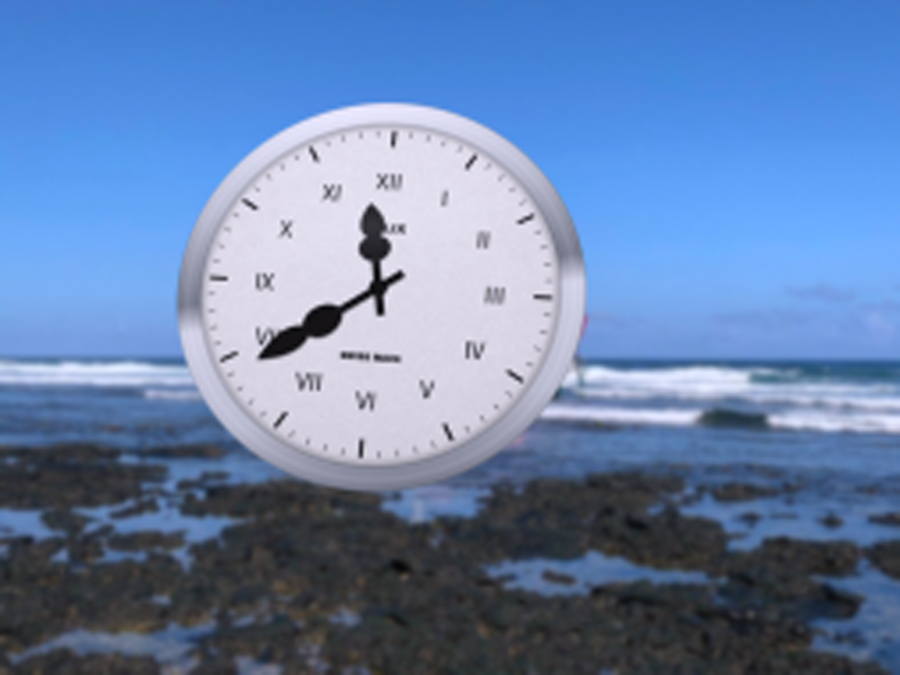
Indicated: 11,39
